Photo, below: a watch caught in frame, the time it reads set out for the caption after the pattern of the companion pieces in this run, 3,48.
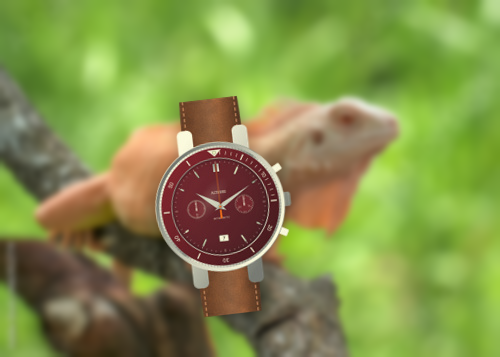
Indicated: 10,10
